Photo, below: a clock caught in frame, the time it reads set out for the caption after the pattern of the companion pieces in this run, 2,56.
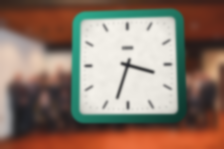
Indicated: 3,33
